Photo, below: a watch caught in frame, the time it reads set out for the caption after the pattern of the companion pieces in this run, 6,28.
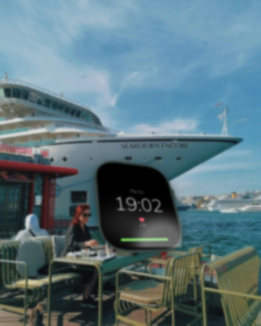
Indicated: 19,02
